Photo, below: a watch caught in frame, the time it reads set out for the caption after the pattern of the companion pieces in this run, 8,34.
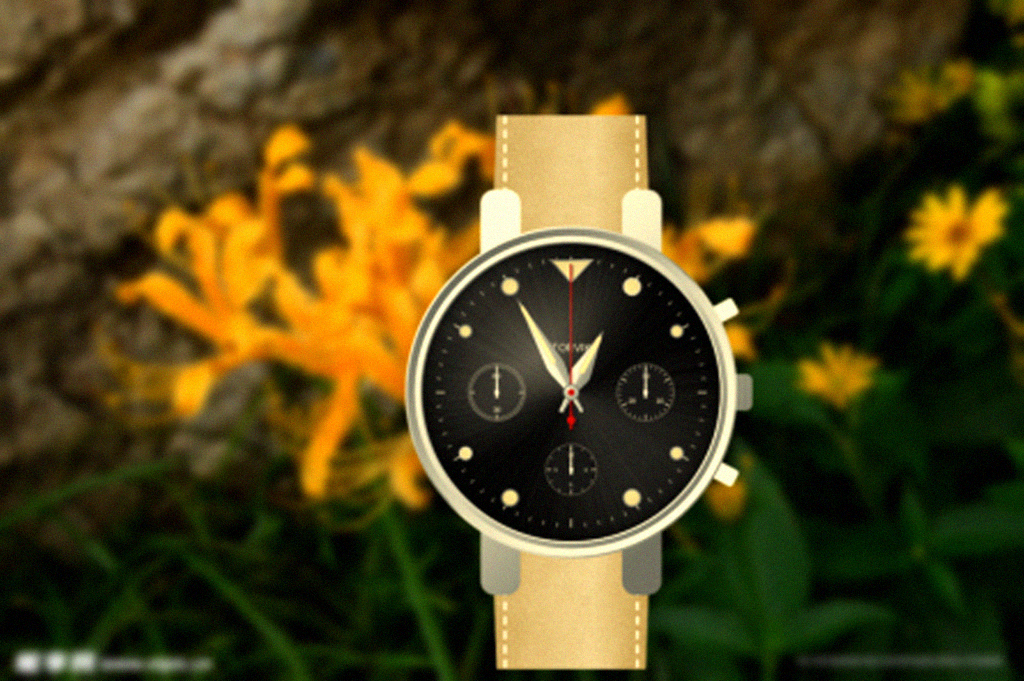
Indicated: 12,55
